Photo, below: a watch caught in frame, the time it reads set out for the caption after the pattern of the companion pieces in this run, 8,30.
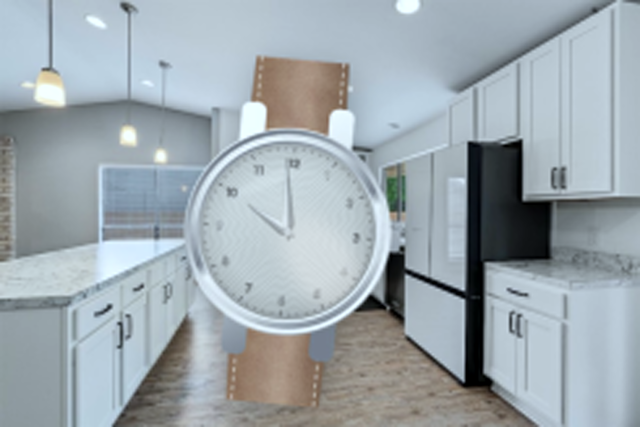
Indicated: 9,59
